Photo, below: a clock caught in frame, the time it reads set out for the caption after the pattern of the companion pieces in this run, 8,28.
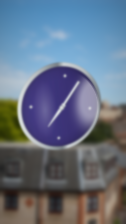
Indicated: 7,05
